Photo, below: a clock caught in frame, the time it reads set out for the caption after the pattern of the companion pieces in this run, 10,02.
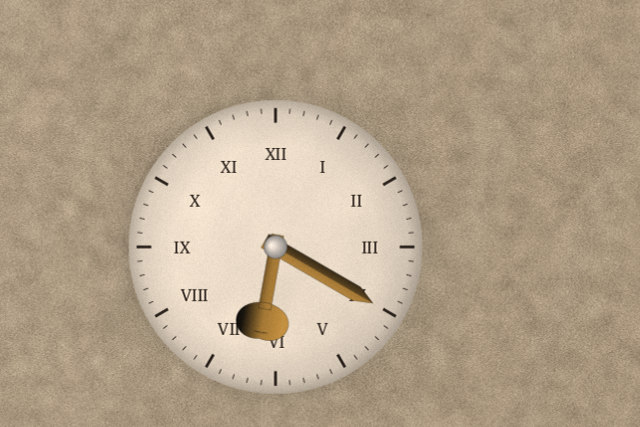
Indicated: 6,20
